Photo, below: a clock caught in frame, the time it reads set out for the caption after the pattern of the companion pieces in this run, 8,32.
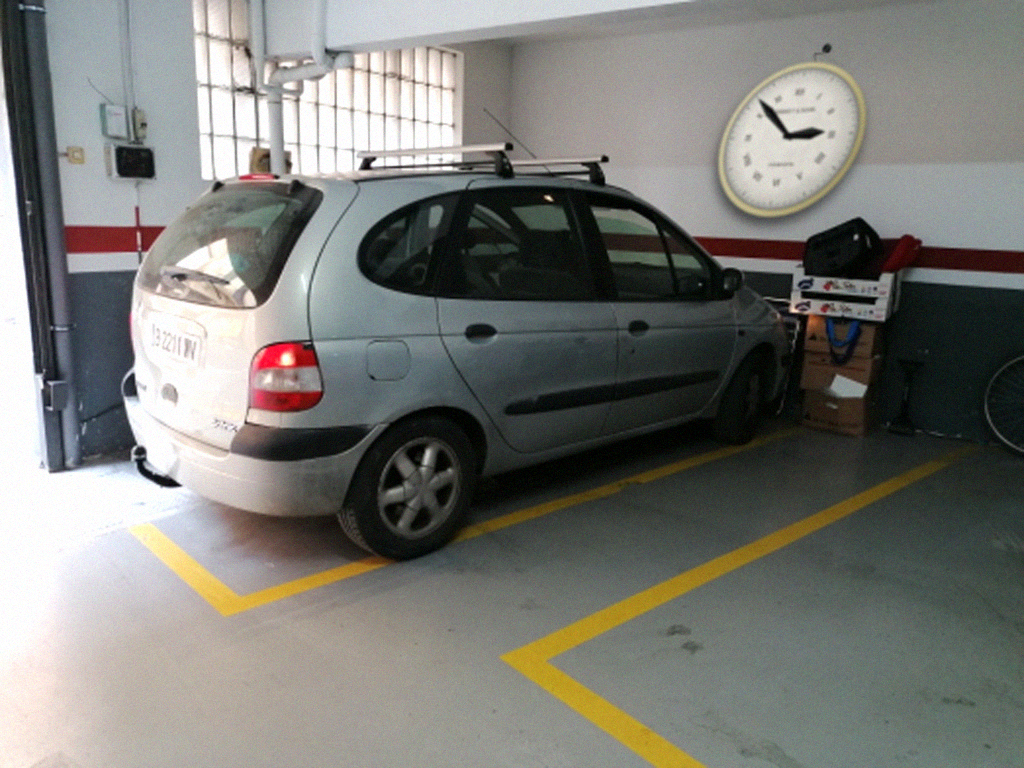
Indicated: 2,52
